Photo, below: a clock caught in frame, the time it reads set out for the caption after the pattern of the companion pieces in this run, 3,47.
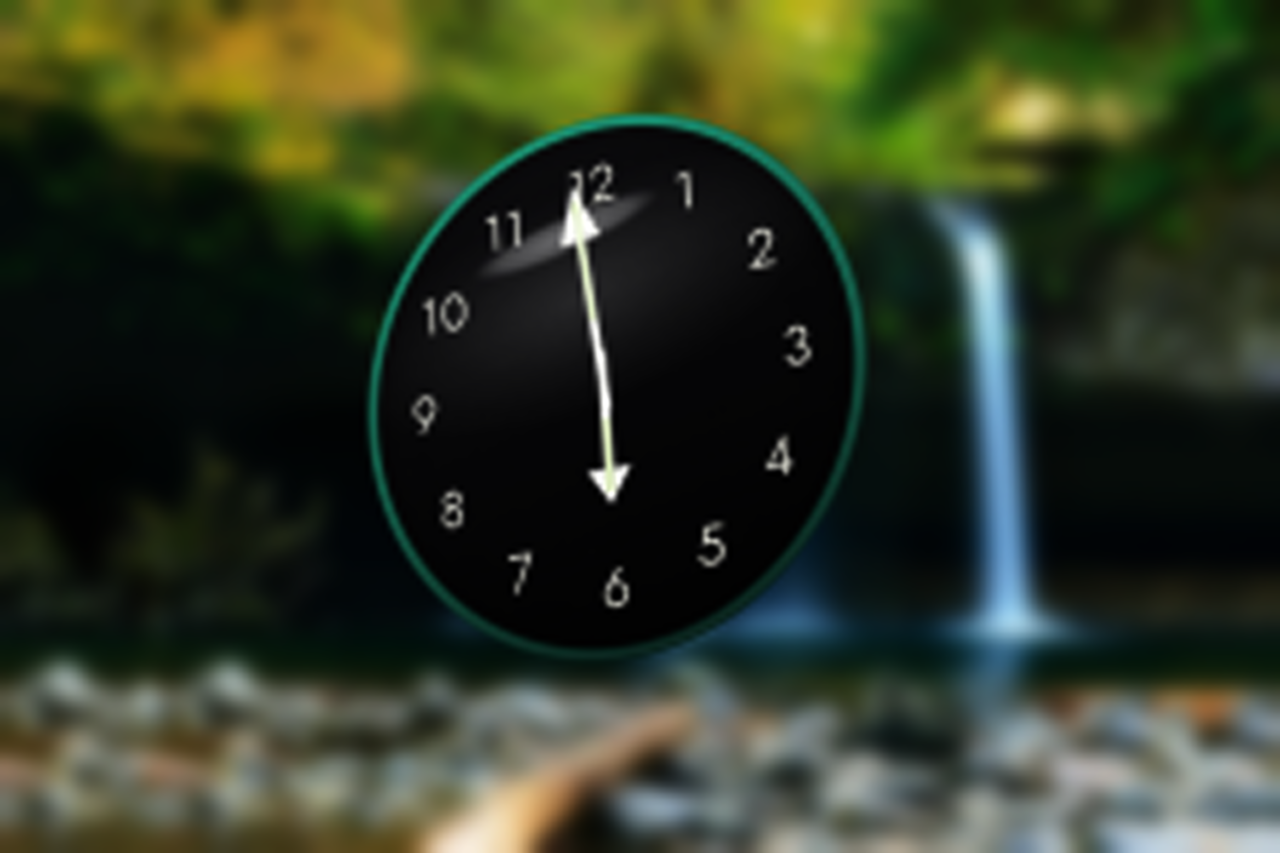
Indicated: 5,59
